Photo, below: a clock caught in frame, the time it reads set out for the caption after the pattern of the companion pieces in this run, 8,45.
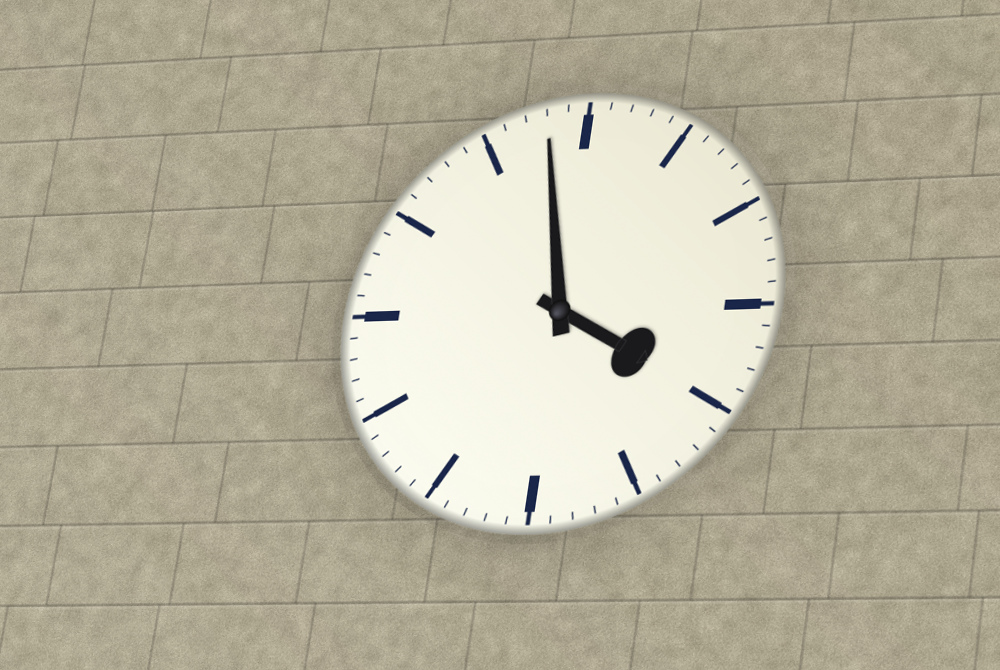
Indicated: 3,58
